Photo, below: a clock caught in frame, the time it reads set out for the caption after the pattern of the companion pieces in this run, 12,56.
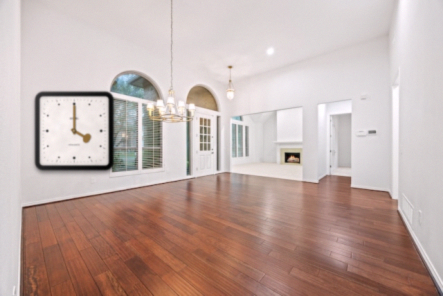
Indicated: 4,00
